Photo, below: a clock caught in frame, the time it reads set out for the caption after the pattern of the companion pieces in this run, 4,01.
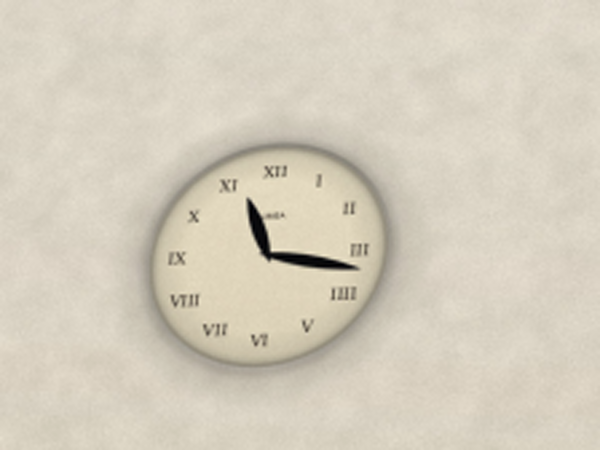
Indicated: 11,17
